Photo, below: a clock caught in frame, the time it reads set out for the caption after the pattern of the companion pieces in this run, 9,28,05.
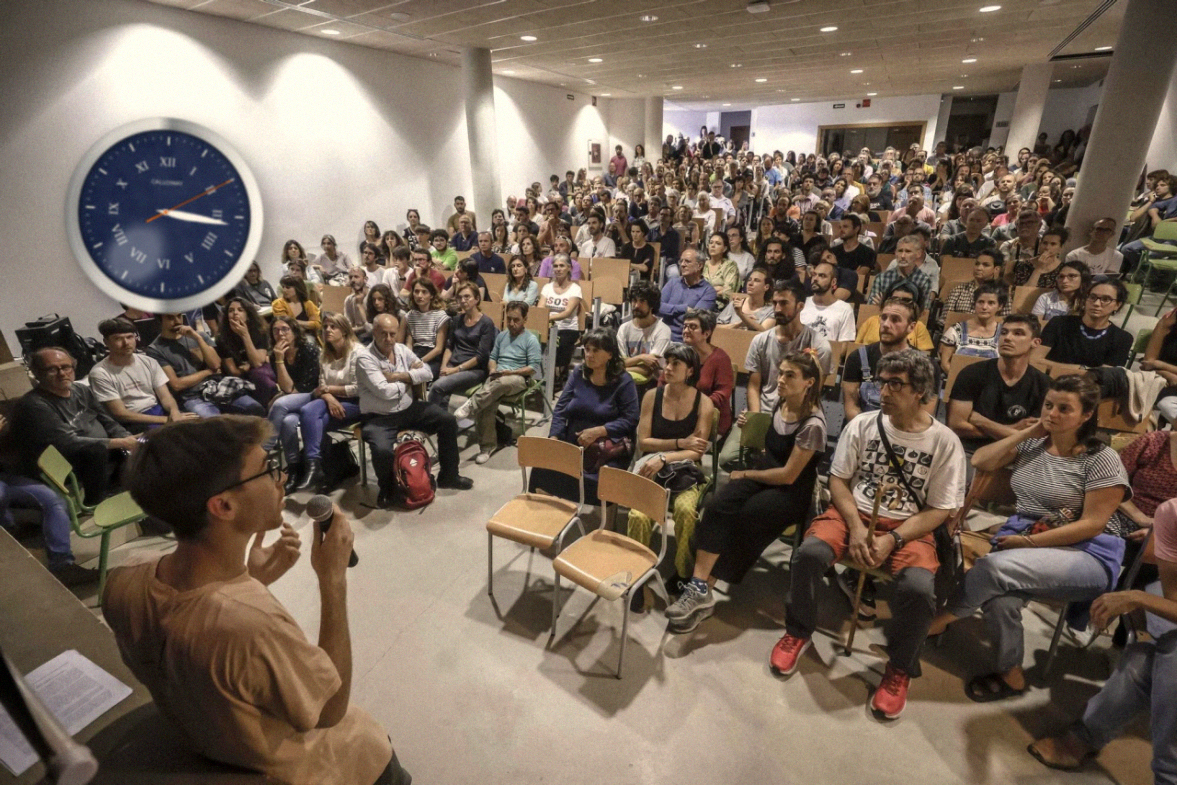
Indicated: 3,16,10
